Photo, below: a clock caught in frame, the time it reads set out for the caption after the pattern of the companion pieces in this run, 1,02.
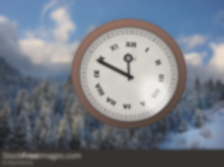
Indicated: 11,49
